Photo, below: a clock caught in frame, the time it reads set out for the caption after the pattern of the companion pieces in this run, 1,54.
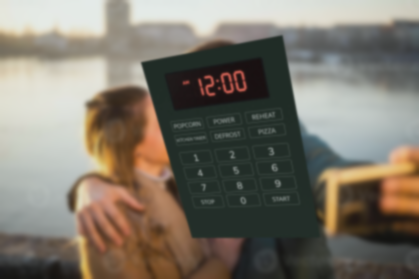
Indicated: 12,00
